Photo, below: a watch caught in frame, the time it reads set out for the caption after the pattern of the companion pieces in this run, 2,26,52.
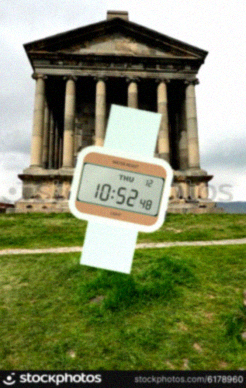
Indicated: 10,52,48
